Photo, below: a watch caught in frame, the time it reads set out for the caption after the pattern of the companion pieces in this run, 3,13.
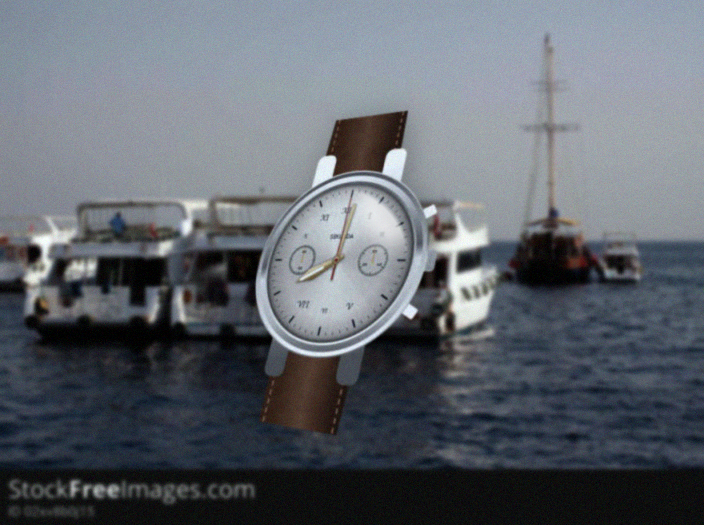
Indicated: 8,01
